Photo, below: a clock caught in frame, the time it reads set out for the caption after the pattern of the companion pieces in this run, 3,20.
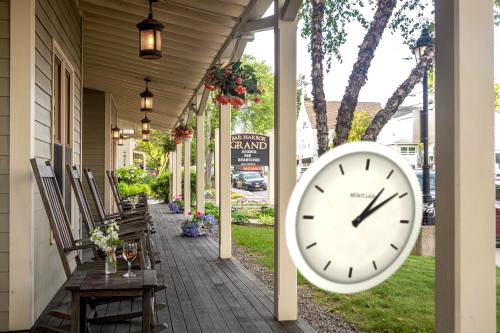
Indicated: 1,09
